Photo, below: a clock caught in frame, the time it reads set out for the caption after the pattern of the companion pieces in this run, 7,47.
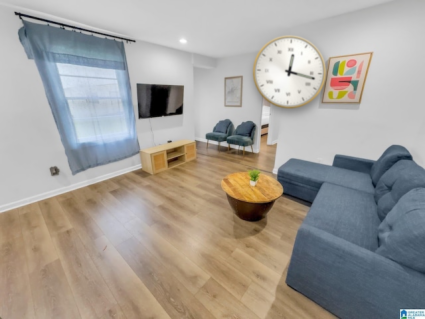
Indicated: 12,17
